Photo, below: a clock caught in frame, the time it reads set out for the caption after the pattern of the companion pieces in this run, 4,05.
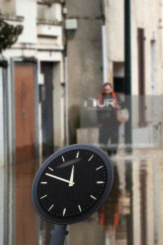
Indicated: 11,48
